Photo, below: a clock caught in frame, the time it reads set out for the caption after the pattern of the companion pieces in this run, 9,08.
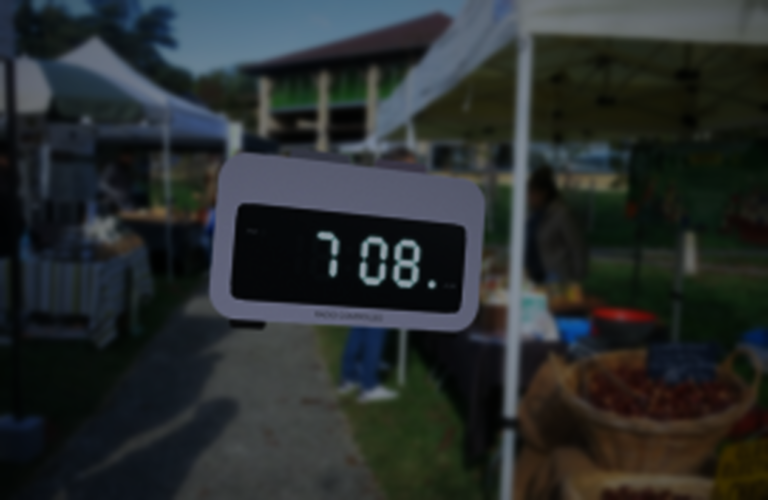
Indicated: 7,08
